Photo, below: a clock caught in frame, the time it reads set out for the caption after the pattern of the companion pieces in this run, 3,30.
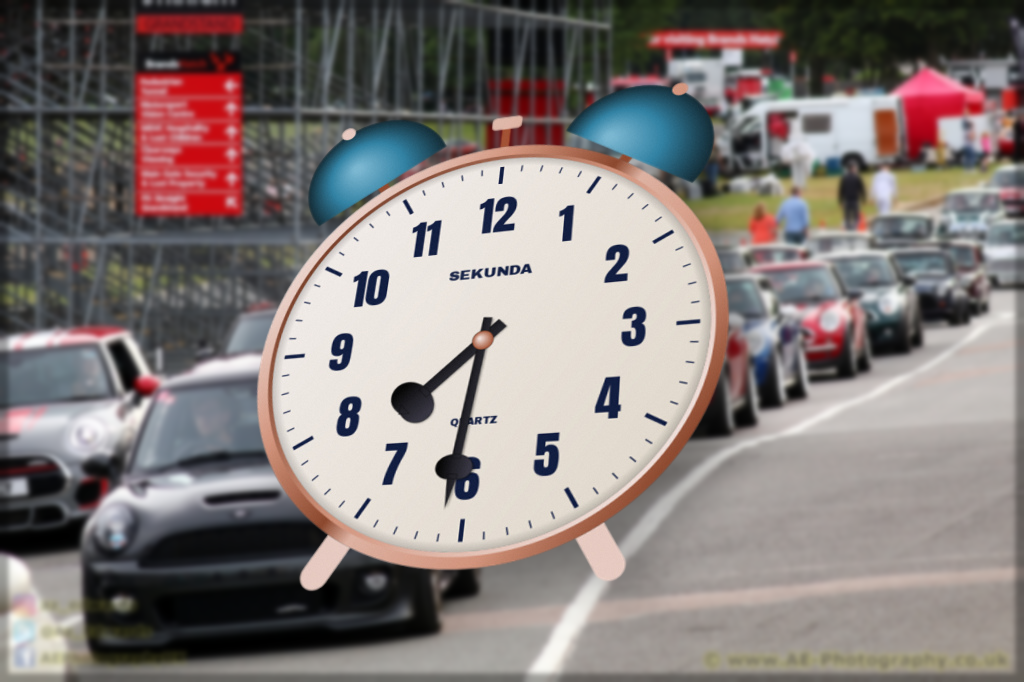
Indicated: 7,31
